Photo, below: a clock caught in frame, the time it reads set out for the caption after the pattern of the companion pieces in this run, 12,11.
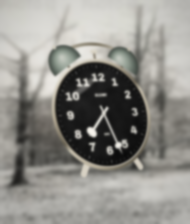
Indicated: 7,27
